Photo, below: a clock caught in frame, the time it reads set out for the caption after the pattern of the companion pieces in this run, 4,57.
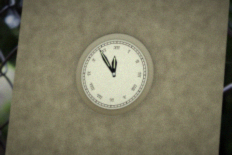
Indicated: 11,54
